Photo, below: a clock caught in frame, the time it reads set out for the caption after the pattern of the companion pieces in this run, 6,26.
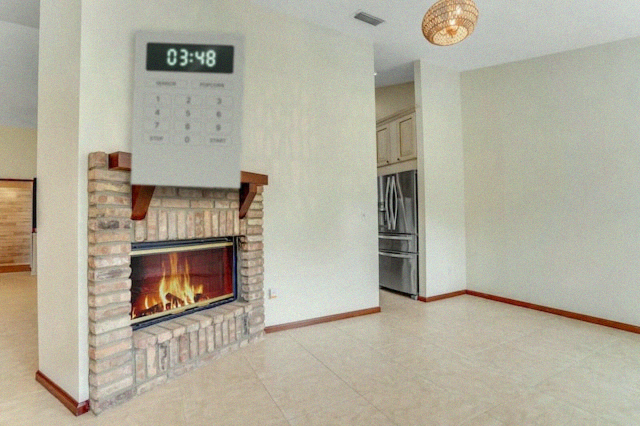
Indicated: 3,48
